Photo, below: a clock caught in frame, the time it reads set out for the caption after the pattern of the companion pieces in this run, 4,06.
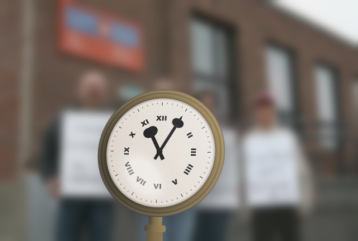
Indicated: 11,05
